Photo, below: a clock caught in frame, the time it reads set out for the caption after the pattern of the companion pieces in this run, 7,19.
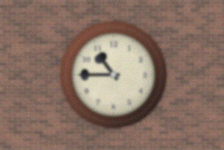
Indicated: 10,45
